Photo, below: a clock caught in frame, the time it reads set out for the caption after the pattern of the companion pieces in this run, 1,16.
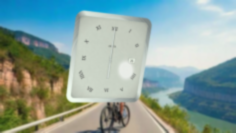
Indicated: 6,00
